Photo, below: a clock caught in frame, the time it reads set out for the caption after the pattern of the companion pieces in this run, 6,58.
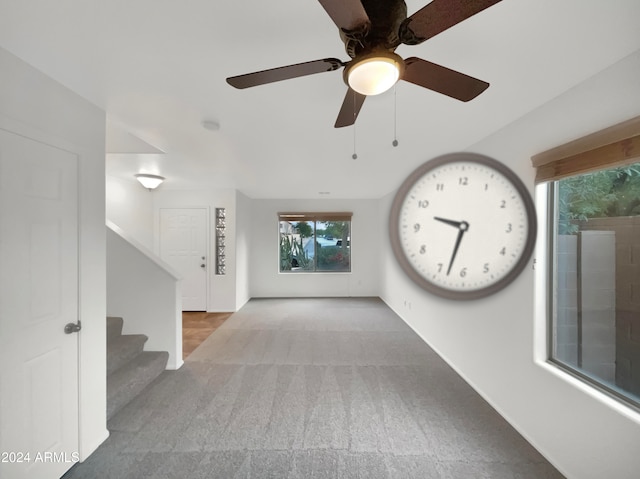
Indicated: 9,33
